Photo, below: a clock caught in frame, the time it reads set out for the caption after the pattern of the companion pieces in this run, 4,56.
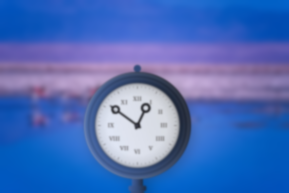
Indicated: 12,51
